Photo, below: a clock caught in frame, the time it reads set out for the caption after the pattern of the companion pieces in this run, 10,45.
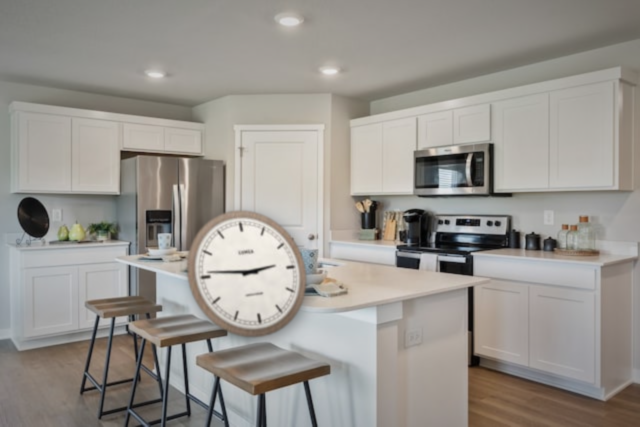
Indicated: 2,46
